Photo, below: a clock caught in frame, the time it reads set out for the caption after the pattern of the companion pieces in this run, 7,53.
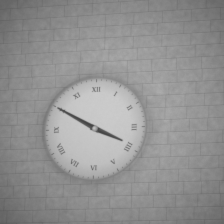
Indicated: 3,50
